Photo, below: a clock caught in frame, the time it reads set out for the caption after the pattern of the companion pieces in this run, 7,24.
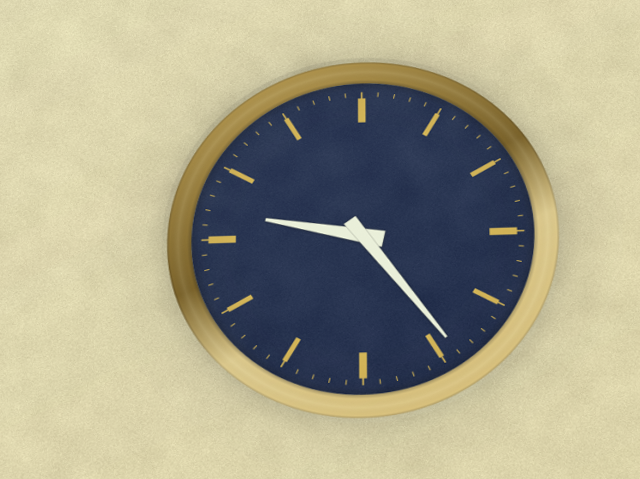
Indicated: 9,24
